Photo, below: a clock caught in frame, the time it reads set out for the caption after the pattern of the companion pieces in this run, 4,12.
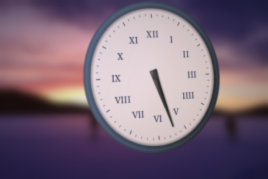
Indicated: 5,27
